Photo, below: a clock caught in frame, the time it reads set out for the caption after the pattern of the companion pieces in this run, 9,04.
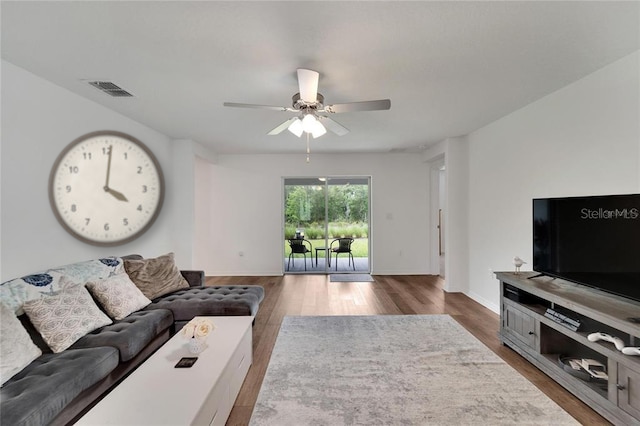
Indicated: 4,01
